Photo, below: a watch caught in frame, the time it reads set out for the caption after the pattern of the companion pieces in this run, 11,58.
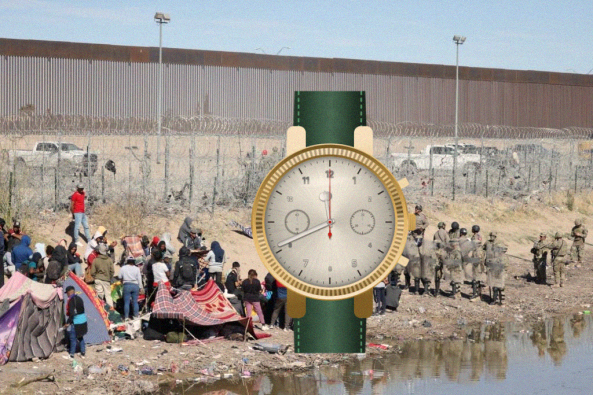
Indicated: 11,41
